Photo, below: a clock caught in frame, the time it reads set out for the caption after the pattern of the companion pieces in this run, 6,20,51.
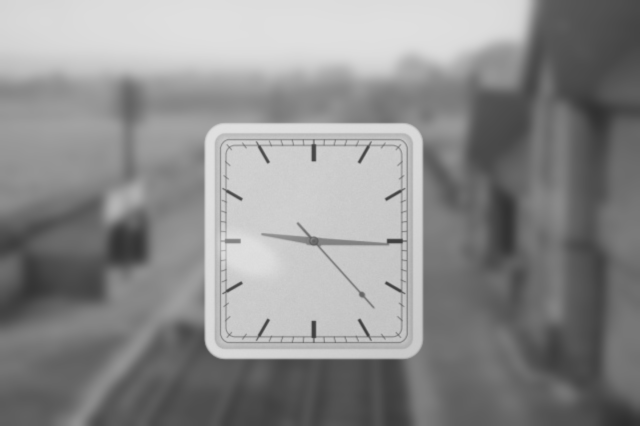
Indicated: 9,15,23
